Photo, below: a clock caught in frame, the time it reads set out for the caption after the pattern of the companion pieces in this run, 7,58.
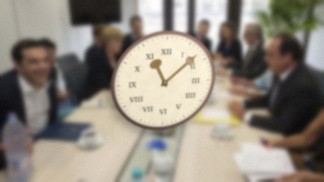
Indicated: 11,08
